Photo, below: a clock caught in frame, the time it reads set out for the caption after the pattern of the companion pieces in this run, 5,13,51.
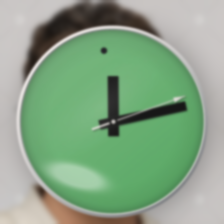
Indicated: 12,14,13
